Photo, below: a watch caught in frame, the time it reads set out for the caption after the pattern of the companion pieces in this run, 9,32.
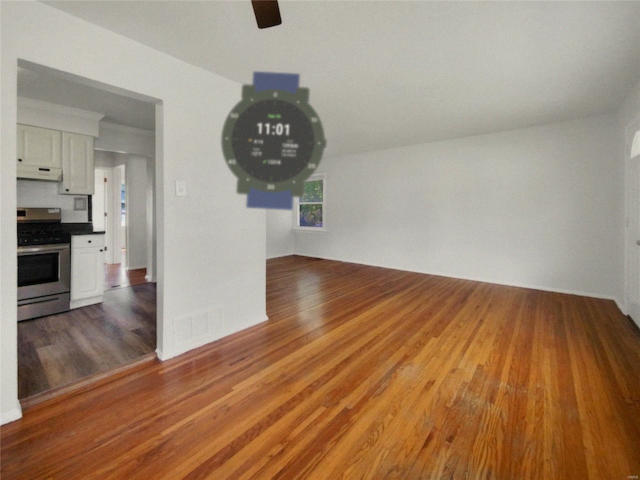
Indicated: 11,01
